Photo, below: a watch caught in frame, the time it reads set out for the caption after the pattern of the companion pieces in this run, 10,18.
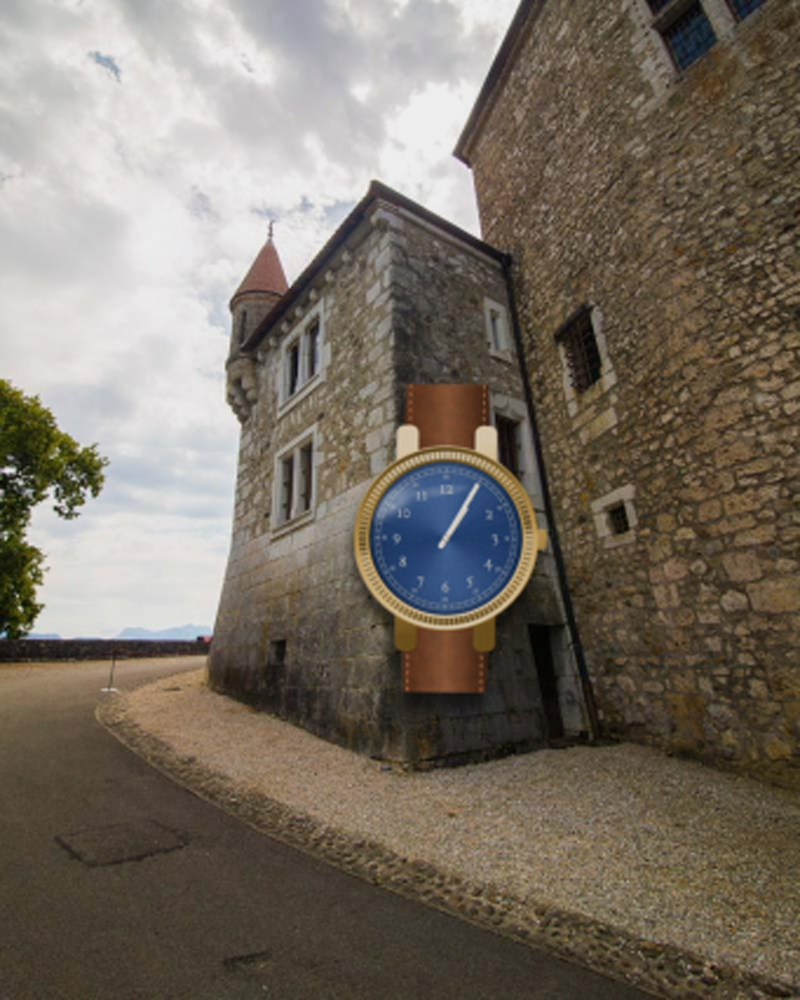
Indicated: 1,05
